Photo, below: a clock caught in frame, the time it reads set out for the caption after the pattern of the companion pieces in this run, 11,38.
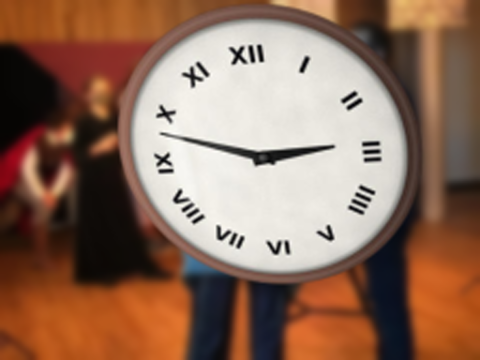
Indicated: 2,48
